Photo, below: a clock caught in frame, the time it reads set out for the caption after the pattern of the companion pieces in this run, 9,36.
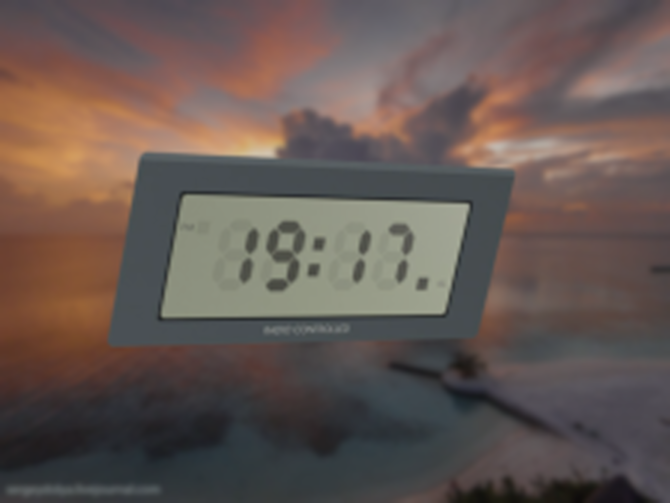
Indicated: 19,17
